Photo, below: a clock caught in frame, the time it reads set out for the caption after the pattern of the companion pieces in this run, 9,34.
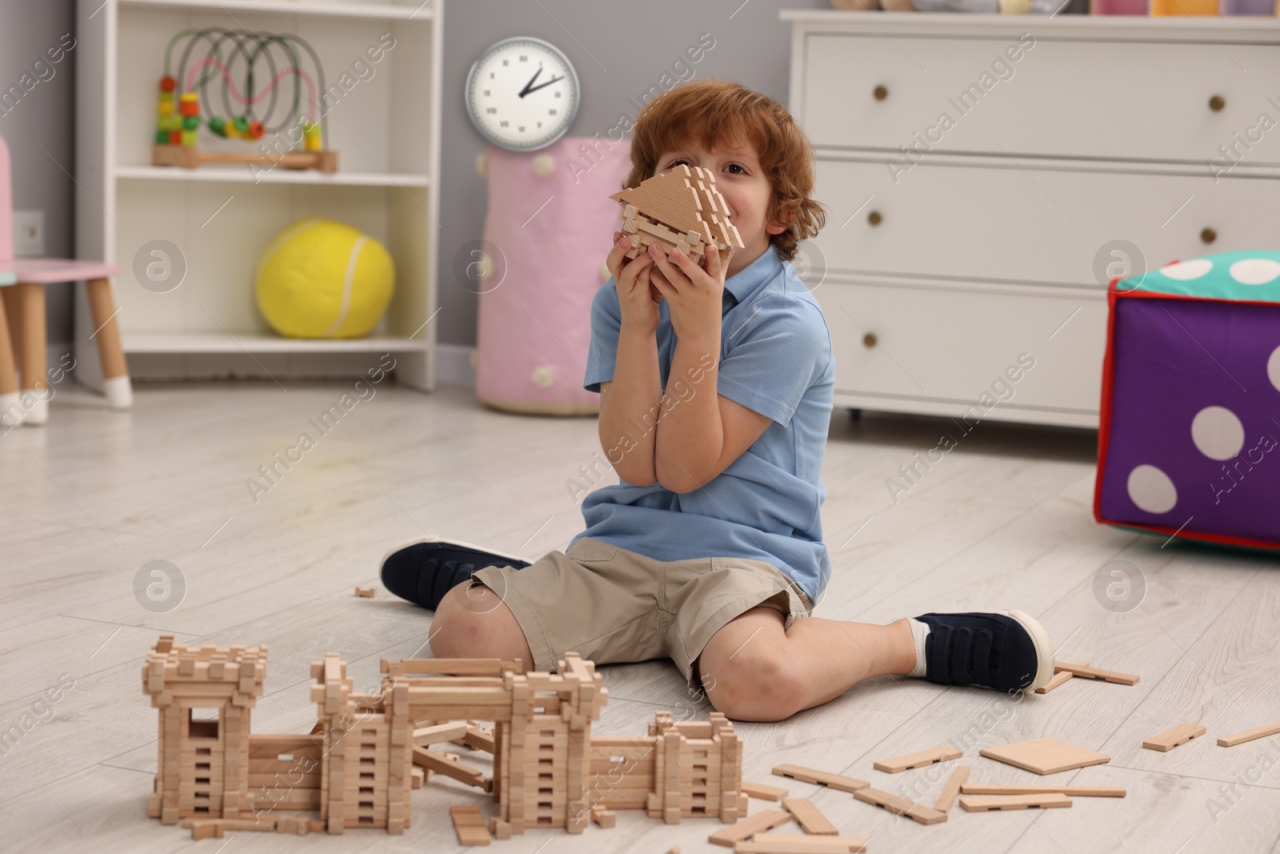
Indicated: 1,11
